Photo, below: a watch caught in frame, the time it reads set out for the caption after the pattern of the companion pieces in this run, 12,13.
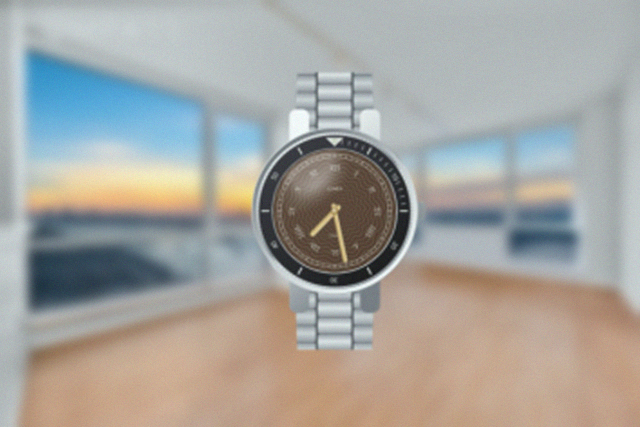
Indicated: 7,28
